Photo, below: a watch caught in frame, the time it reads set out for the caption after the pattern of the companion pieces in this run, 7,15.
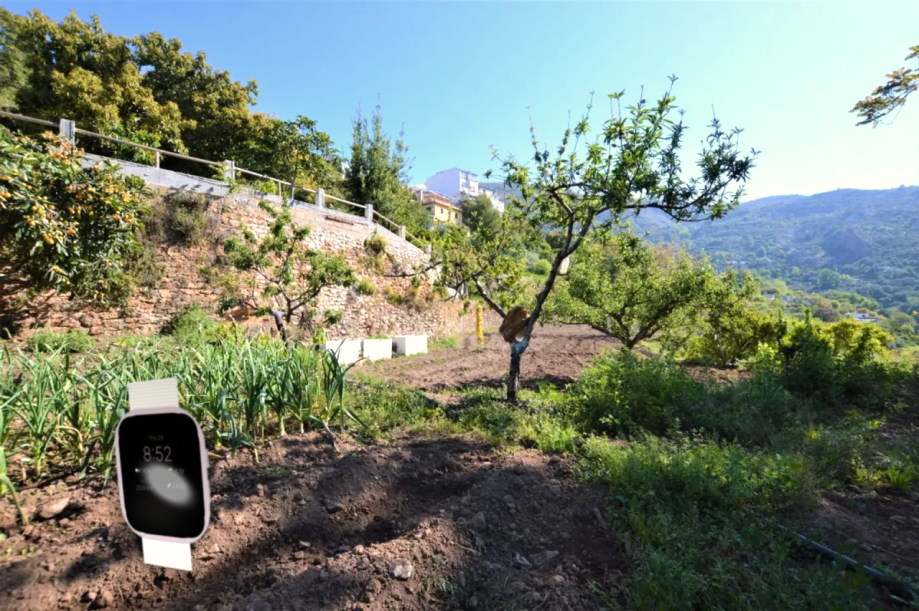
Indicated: 8,52
